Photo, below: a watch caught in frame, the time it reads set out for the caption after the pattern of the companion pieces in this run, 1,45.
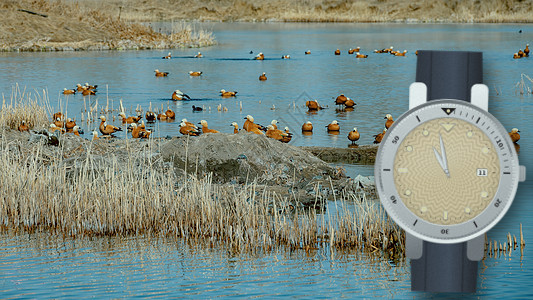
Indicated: 10,58
